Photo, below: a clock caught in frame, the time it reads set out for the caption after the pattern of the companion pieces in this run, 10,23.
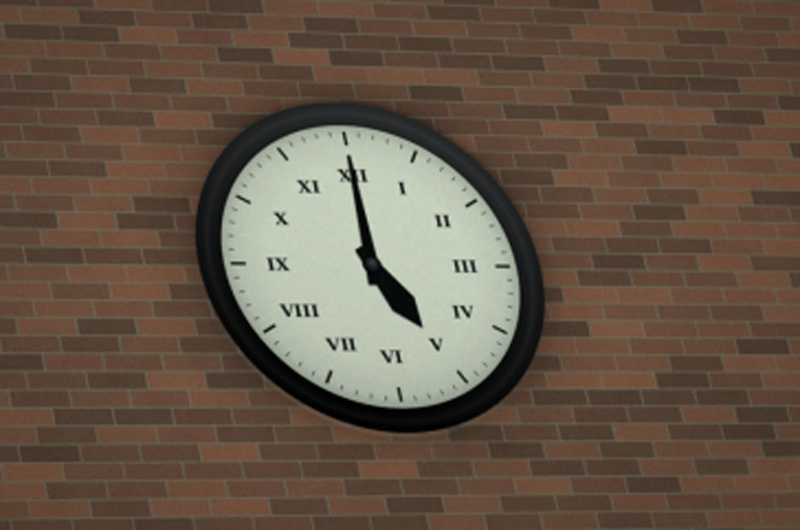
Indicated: 5,00
